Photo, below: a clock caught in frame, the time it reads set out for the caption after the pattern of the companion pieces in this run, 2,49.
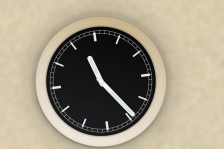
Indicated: 11,24
